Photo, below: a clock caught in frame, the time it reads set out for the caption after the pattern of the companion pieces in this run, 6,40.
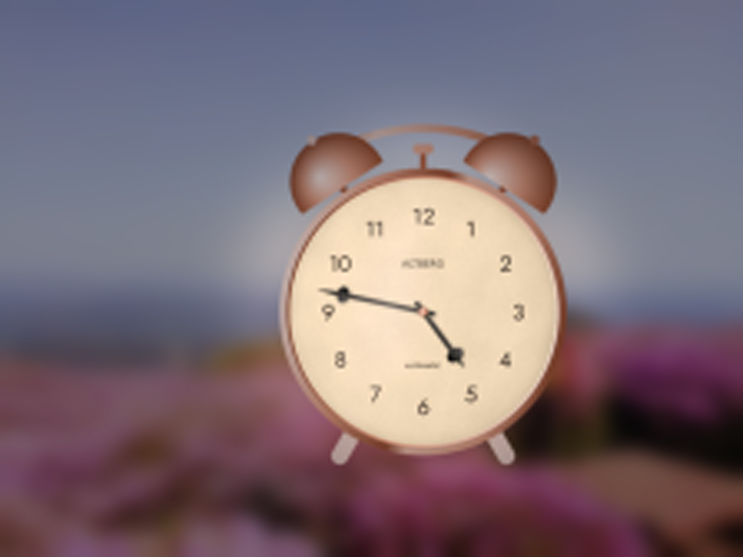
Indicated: 4,47
